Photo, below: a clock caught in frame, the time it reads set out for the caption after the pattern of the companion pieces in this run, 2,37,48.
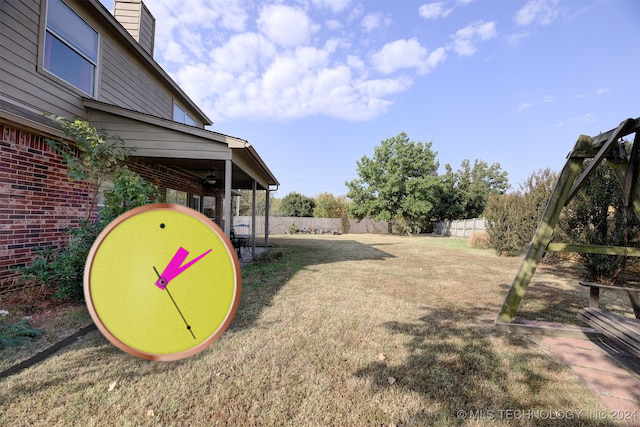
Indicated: 1,09,25
